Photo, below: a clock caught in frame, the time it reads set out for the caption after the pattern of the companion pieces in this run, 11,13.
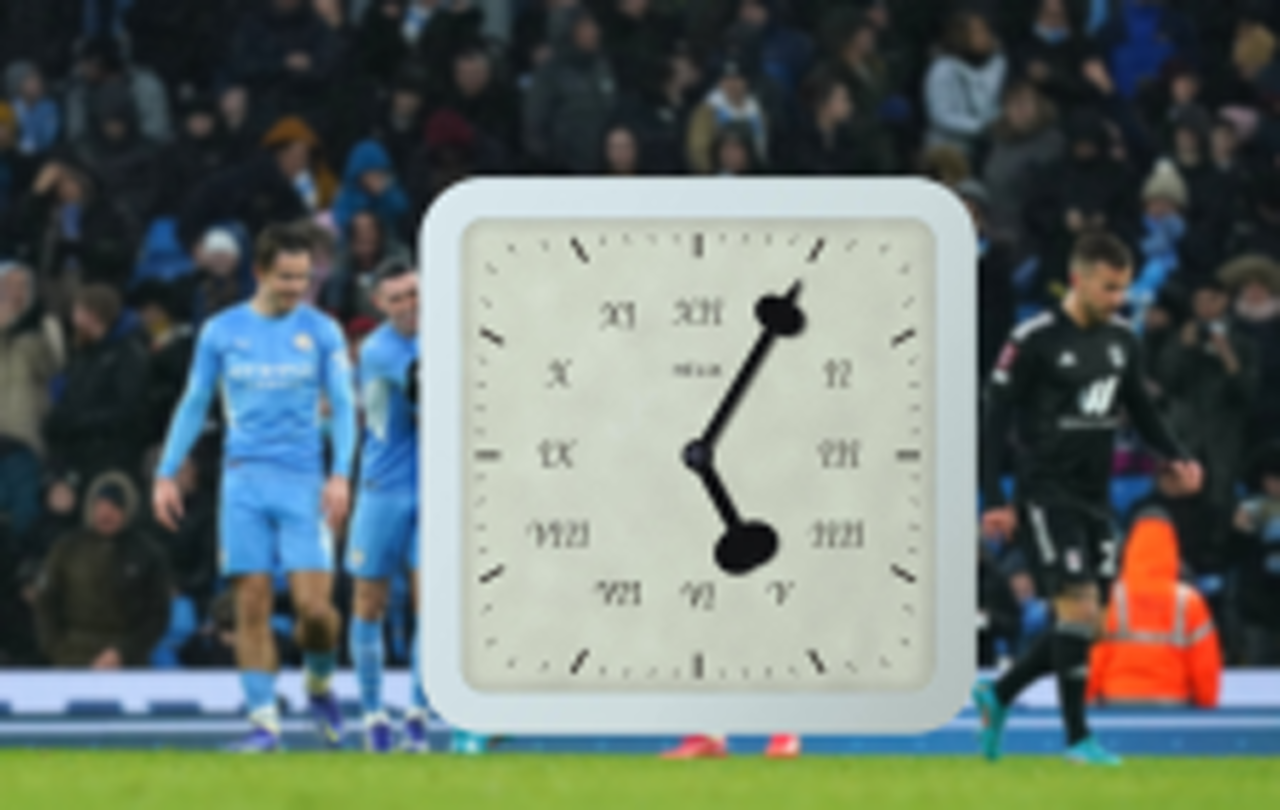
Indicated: 5,05
